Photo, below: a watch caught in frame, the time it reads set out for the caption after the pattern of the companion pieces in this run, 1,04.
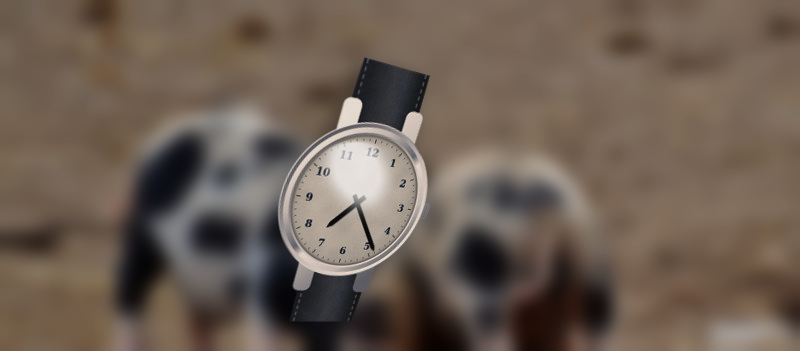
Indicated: 7,24
